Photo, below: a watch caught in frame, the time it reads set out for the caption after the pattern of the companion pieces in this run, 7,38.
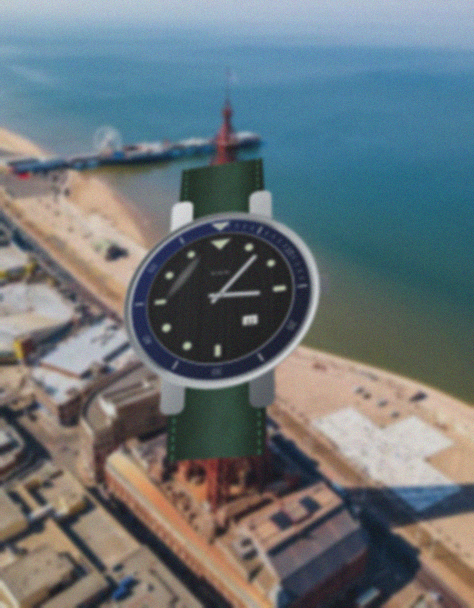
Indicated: 3,07
